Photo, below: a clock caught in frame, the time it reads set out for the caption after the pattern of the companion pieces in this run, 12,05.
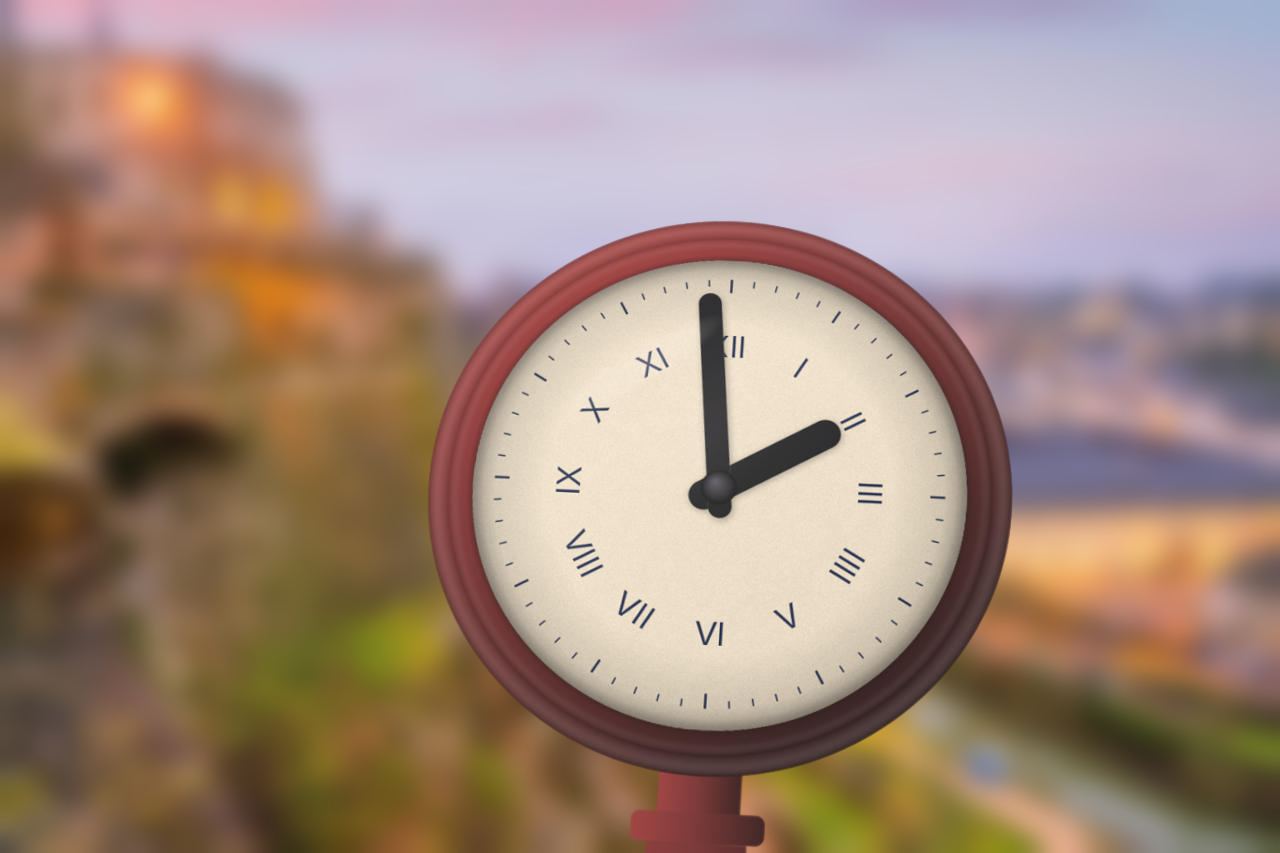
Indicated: 1,59
